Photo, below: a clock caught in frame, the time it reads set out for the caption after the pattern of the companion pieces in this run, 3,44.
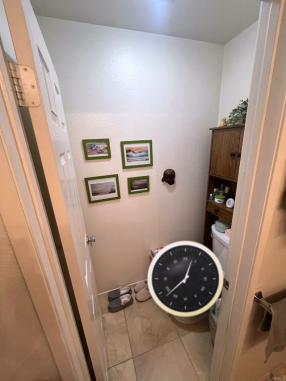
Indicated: 12,38
